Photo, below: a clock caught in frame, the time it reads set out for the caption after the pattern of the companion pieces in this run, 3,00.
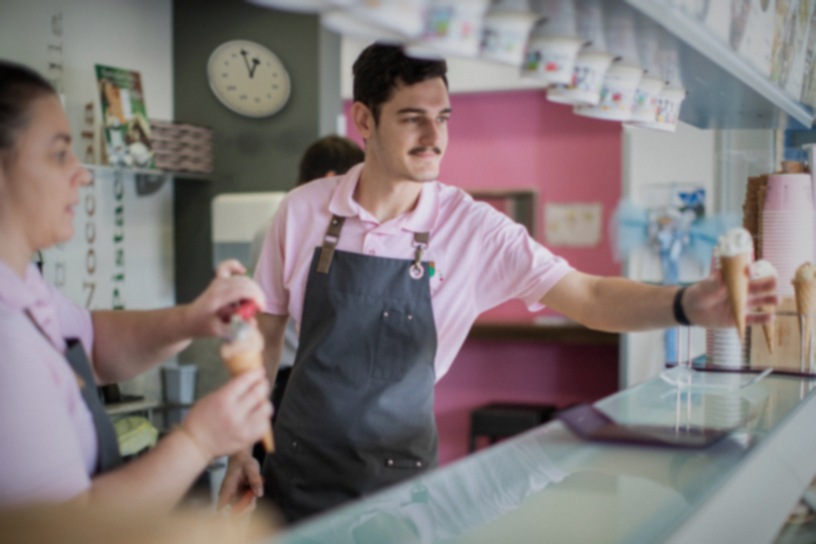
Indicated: 12,59
